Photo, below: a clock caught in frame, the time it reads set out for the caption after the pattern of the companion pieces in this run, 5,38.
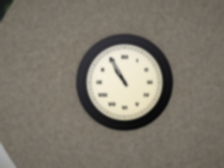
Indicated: 10,55
